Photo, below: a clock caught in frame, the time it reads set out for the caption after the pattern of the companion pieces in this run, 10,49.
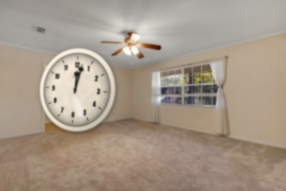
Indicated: 12,02
